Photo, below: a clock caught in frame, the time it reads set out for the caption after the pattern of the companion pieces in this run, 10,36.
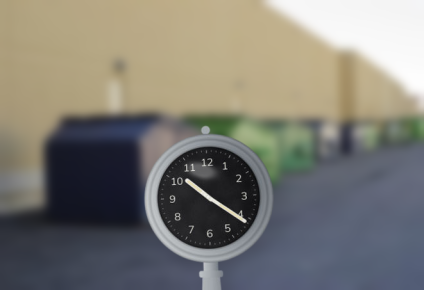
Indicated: 10,21
